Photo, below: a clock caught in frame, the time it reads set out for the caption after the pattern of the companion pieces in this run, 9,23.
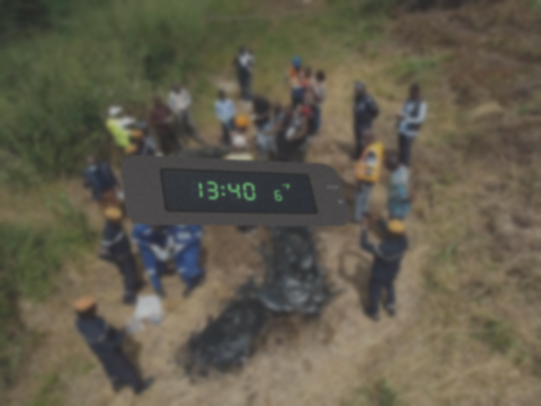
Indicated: 13,40
